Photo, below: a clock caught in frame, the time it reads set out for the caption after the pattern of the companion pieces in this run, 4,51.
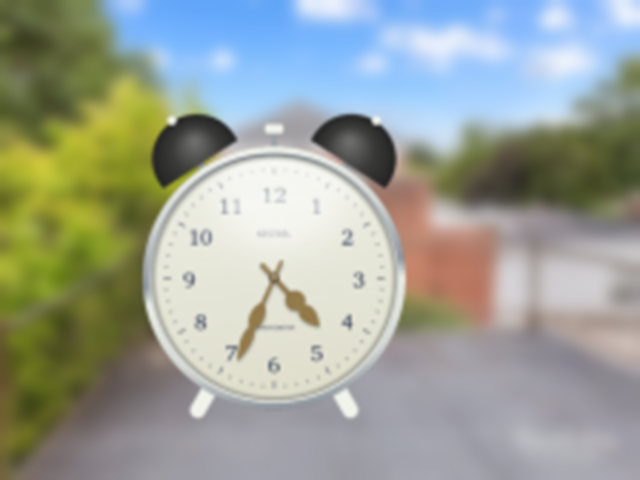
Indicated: 4,34
